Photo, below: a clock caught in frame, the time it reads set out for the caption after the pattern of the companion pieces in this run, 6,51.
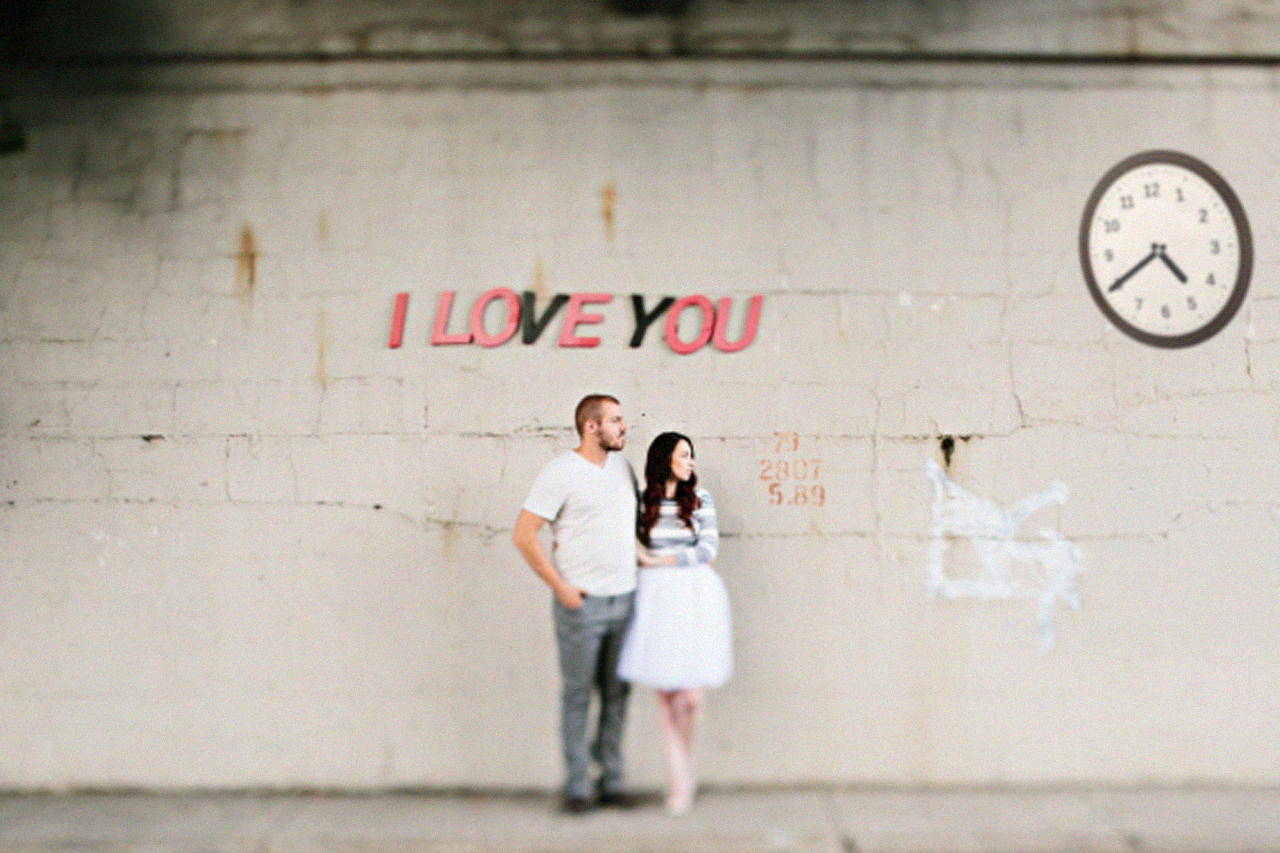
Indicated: 4,40
